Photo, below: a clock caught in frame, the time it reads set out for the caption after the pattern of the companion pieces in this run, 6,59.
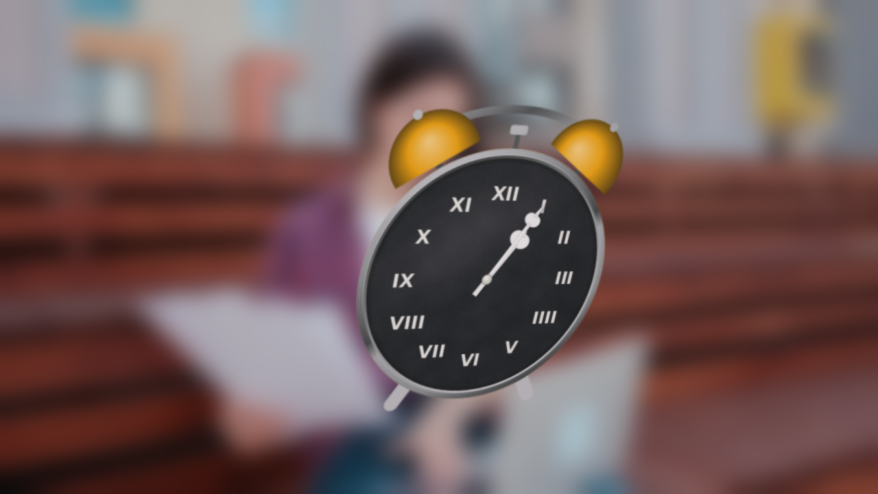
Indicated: 1,05
